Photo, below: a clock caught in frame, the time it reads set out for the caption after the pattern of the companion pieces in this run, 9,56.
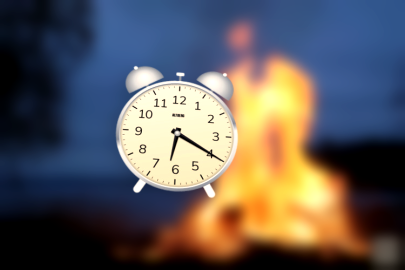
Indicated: 6,20
